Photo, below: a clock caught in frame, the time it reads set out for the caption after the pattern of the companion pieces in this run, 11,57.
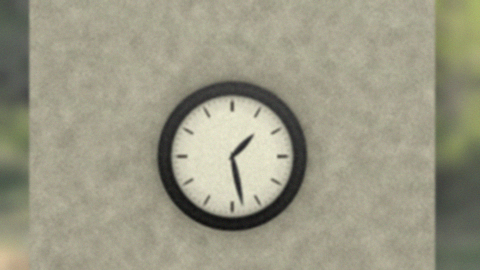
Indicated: 1,28
